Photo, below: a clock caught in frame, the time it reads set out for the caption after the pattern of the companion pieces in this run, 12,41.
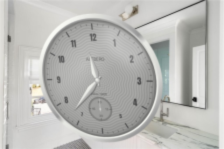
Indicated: 11,37
